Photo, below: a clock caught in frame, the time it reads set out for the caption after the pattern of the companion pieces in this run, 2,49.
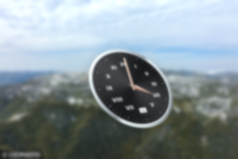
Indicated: 4,01
